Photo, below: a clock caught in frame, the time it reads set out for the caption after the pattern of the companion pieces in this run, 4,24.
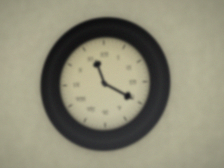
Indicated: 11,20
